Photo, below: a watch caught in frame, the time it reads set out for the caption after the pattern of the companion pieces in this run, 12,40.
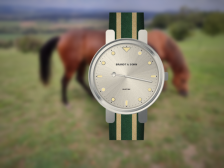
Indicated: 9,17
